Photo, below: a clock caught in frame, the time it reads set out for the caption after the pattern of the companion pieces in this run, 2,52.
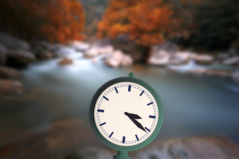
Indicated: 3,21
